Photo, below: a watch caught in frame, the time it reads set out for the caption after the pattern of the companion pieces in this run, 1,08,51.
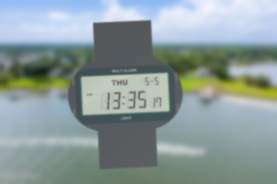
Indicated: 13,35,17
